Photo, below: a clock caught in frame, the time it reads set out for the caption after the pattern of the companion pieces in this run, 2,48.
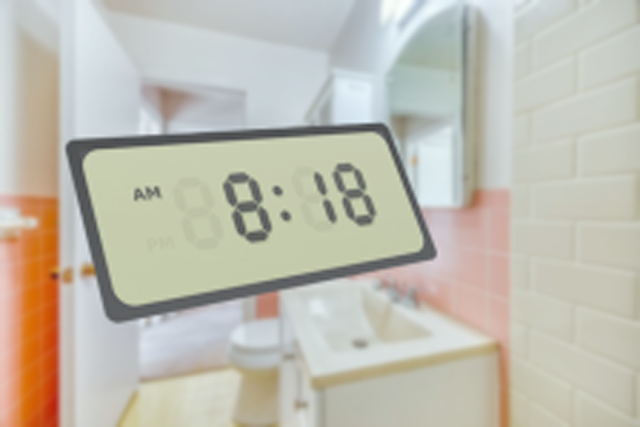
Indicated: 8,18
